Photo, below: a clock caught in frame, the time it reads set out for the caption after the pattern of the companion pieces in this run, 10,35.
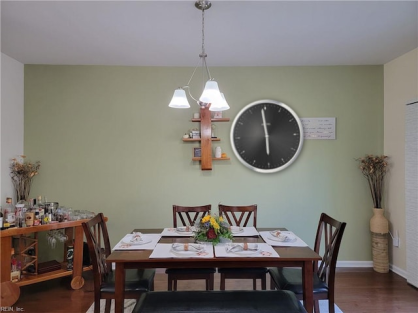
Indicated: 5,59
